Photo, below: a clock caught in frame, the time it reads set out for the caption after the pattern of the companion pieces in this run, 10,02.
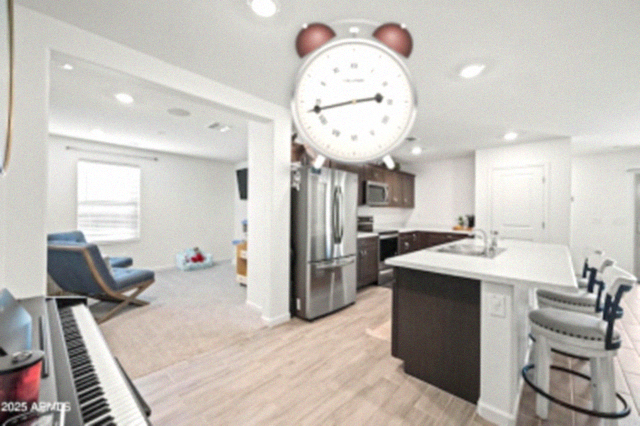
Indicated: 2,43
